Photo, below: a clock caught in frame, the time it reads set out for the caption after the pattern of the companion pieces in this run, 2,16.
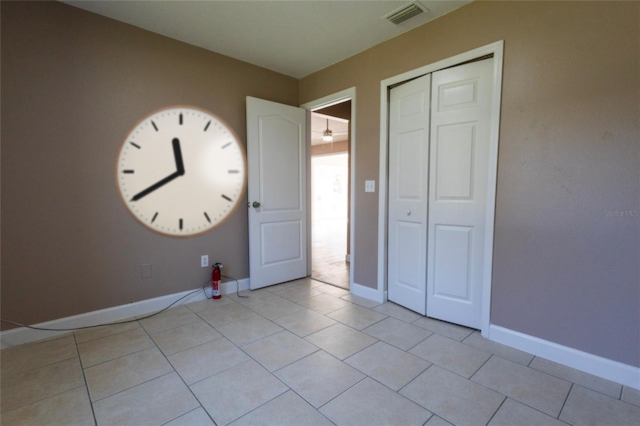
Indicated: 11,40
